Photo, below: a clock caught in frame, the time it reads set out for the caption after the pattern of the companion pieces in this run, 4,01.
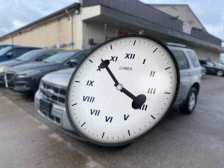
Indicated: 3,52
